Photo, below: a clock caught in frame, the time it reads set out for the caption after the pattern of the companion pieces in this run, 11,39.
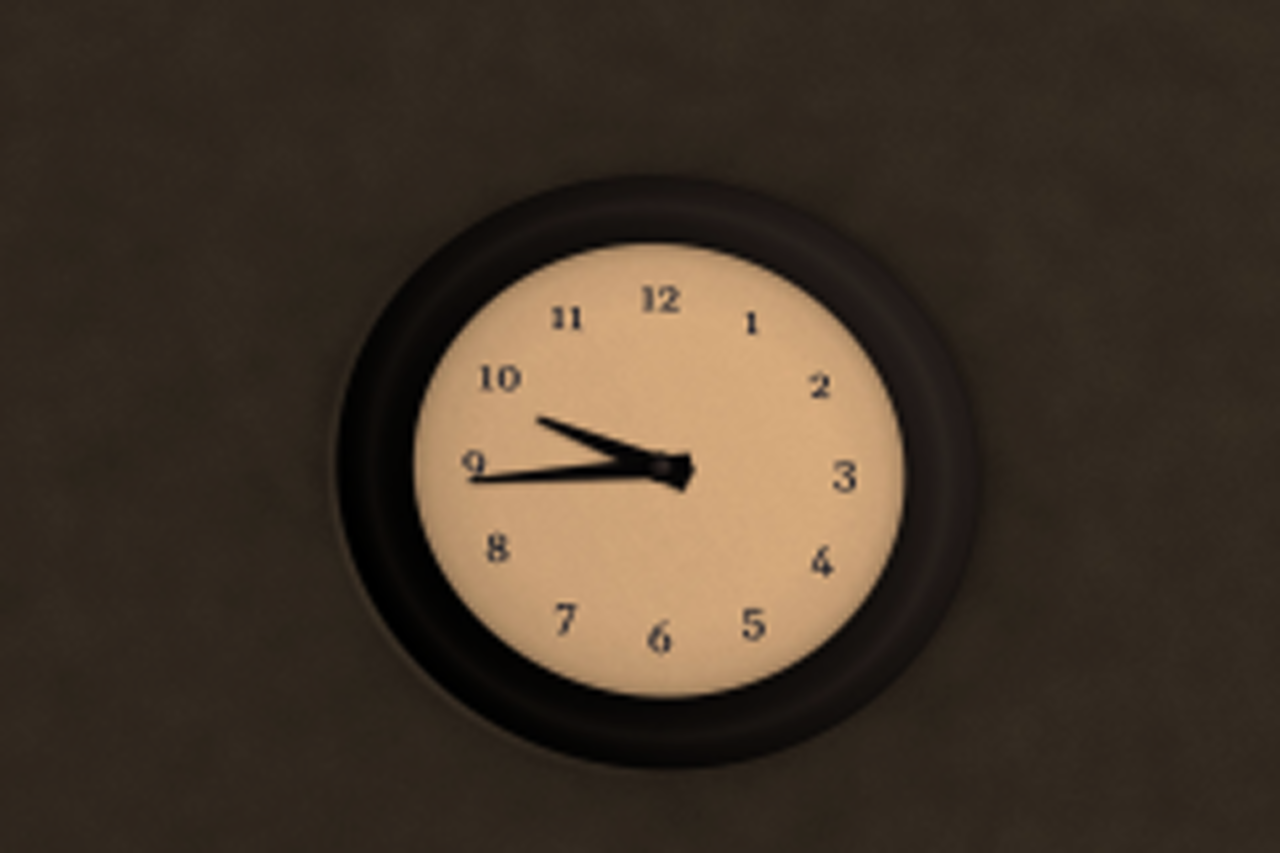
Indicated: 9,44
